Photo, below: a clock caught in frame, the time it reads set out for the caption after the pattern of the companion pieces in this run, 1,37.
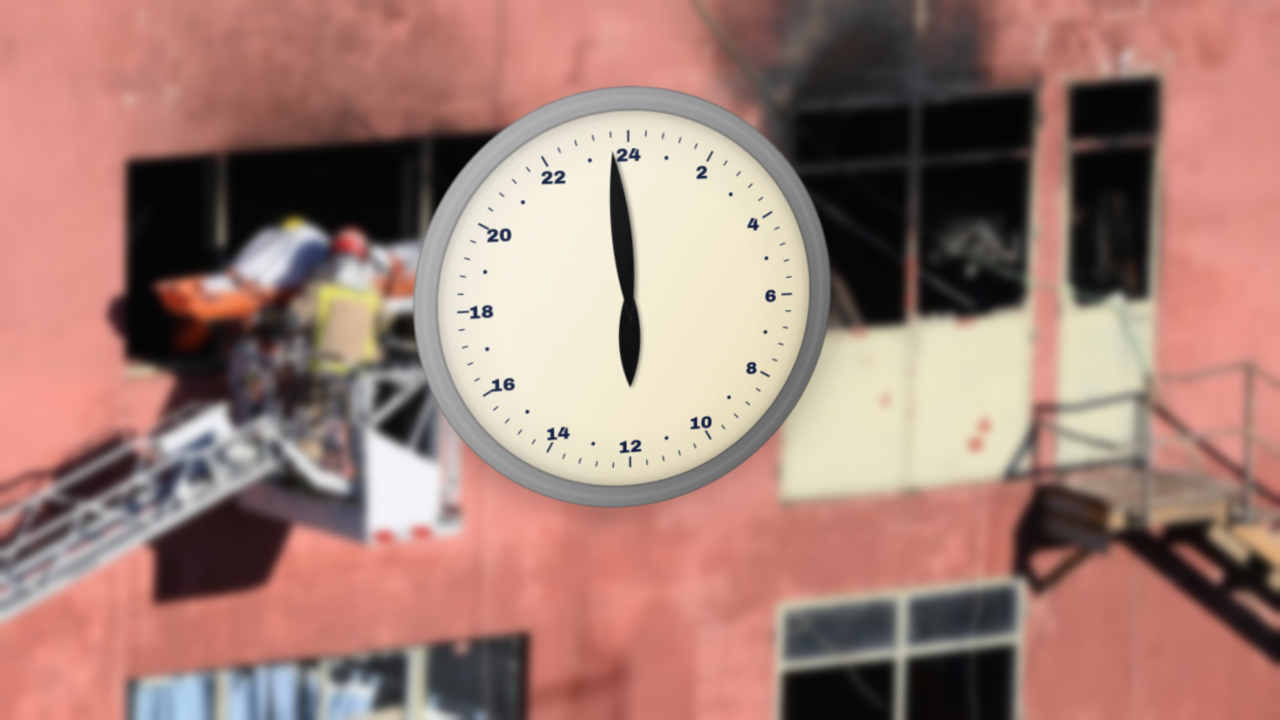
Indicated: 11,59
